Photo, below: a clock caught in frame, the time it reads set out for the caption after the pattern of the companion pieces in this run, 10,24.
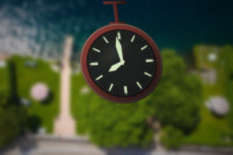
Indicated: 7,59
